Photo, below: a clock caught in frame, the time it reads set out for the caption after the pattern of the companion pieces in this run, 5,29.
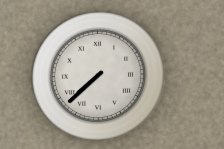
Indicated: 7,38
